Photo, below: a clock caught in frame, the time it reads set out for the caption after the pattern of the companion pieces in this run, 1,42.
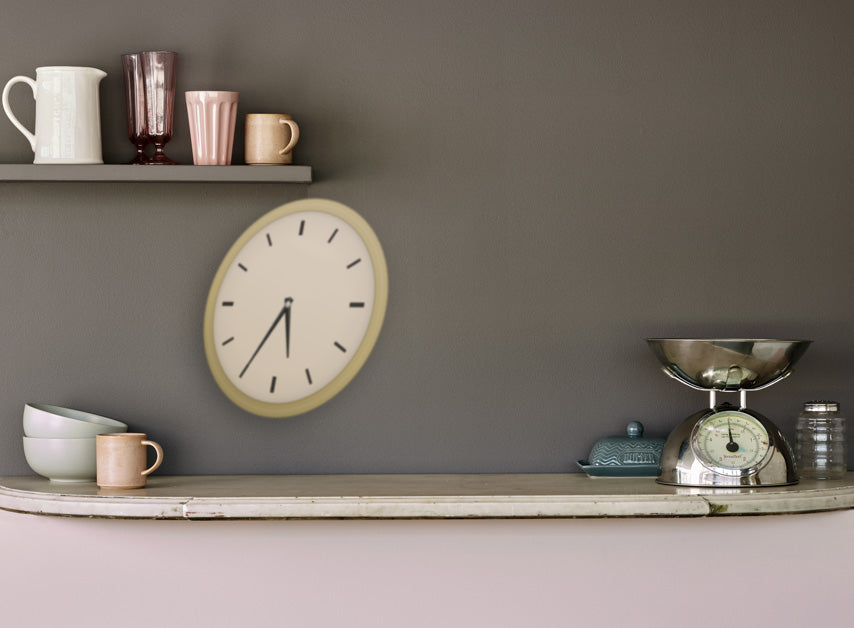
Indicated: 5,35
